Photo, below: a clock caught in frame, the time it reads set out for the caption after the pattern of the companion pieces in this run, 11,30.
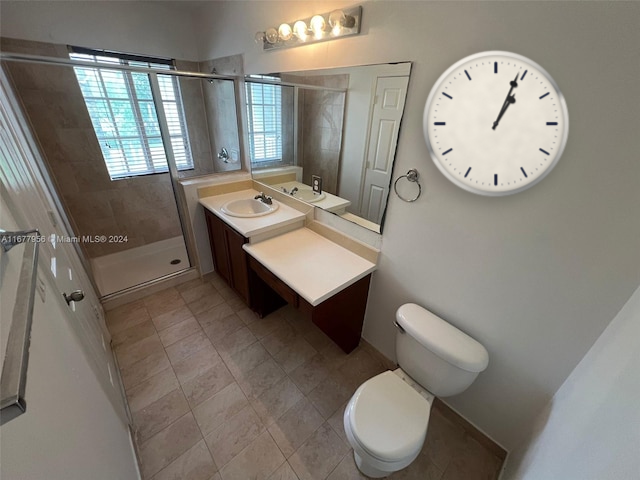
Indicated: 1,04
